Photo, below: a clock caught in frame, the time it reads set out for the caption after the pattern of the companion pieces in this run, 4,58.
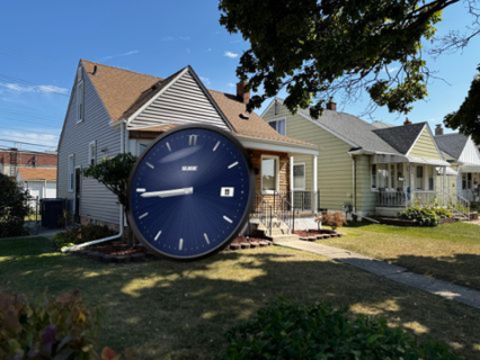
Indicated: 8,44
